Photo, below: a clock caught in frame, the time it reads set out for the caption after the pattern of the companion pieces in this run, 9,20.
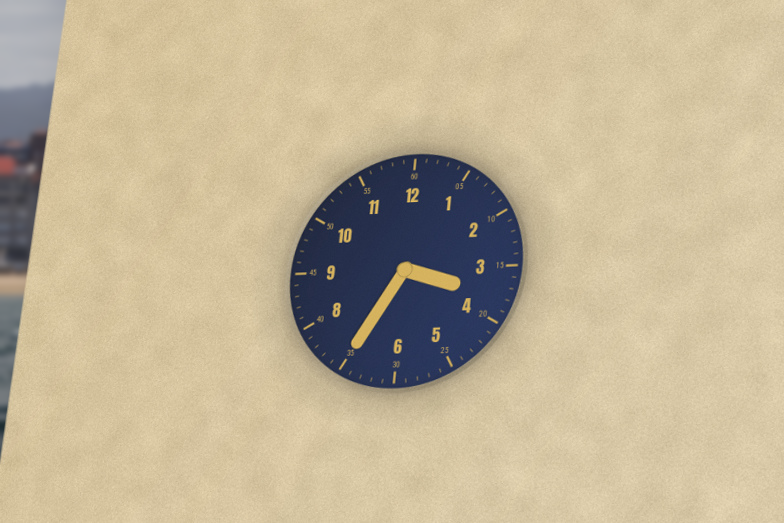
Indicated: 3,35
